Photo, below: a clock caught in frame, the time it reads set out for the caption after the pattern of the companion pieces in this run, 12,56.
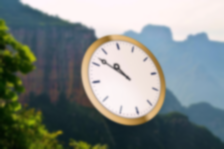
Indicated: 10,52
